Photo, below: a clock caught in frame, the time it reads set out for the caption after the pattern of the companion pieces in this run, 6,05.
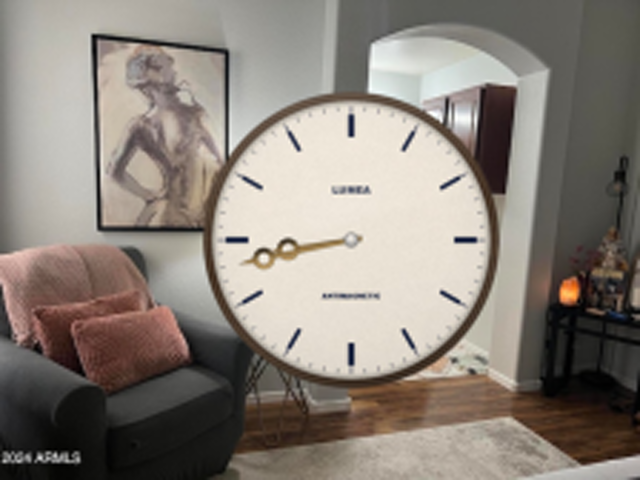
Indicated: 8,43
